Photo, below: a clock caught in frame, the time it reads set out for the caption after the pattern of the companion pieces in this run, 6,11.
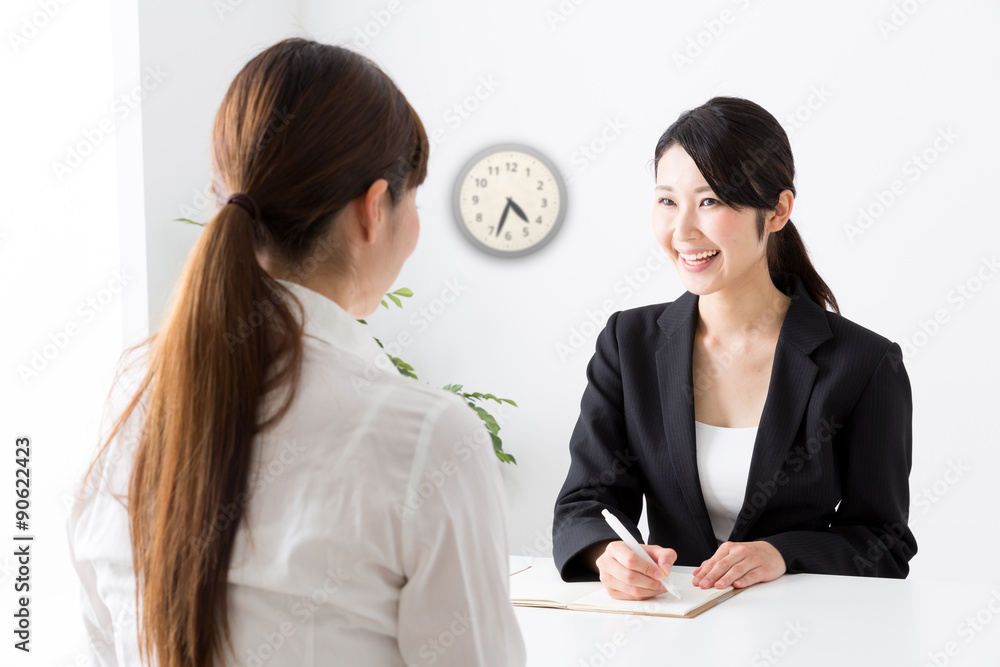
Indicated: 4,33
